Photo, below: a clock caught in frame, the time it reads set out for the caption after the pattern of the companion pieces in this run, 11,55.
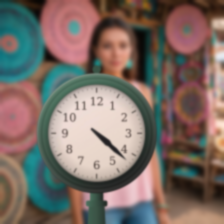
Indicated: 4,22
